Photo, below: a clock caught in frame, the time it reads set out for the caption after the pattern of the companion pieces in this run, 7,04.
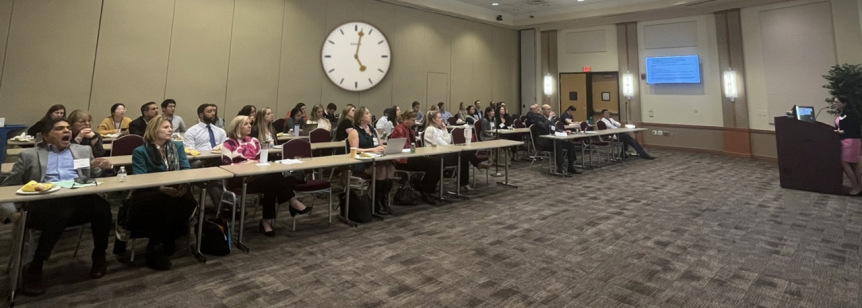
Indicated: 5,02
